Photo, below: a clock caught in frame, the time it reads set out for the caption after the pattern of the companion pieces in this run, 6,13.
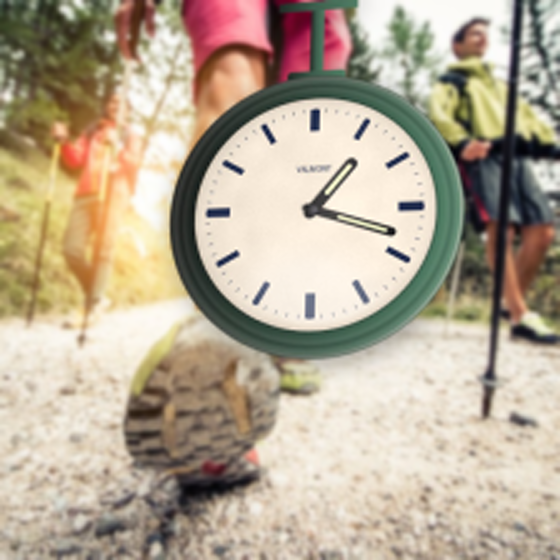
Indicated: 1,18
